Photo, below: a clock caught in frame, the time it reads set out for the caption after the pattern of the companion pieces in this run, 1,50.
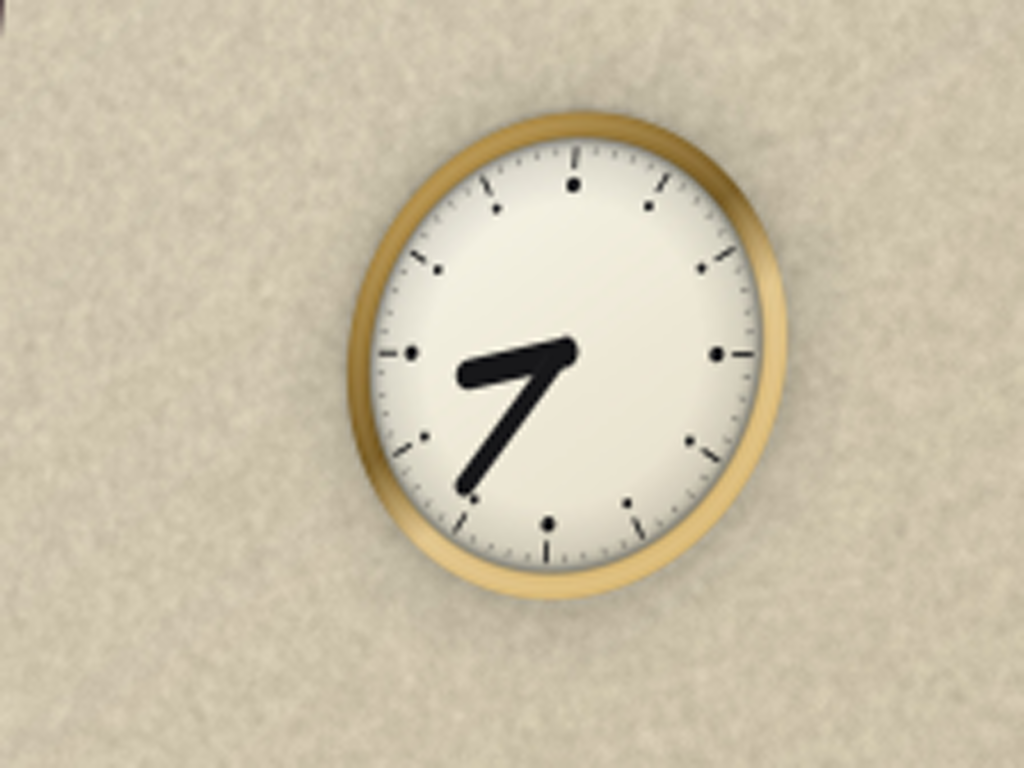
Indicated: 8,36
